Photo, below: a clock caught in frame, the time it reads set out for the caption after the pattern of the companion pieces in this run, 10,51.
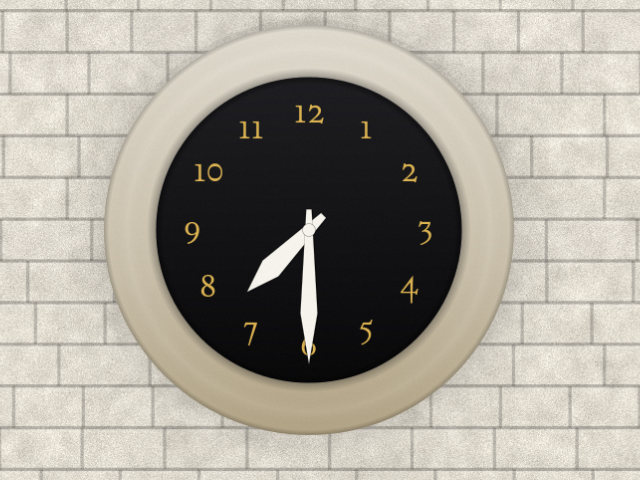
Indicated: 7,30
